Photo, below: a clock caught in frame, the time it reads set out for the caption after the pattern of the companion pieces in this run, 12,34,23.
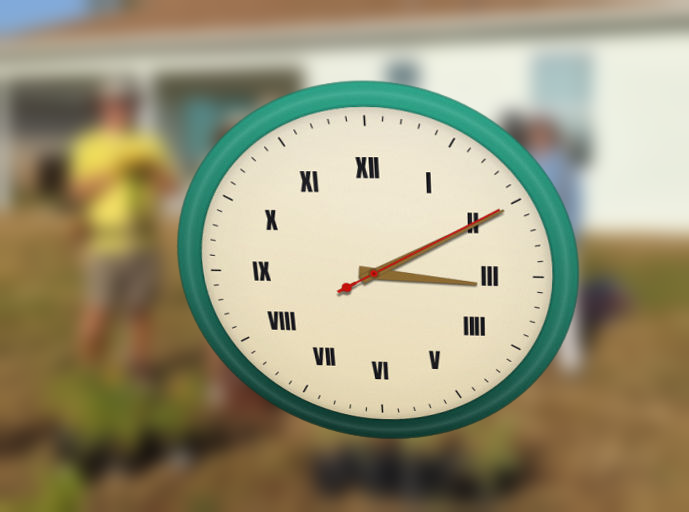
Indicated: 3,10,10
